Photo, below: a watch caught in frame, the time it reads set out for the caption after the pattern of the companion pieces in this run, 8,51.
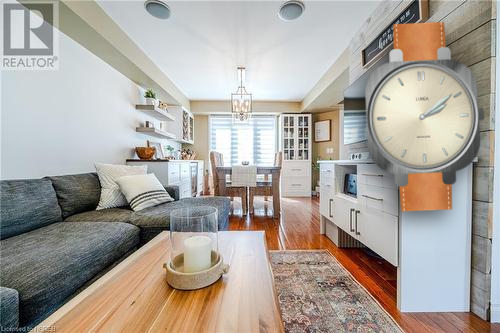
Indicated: 2,09
